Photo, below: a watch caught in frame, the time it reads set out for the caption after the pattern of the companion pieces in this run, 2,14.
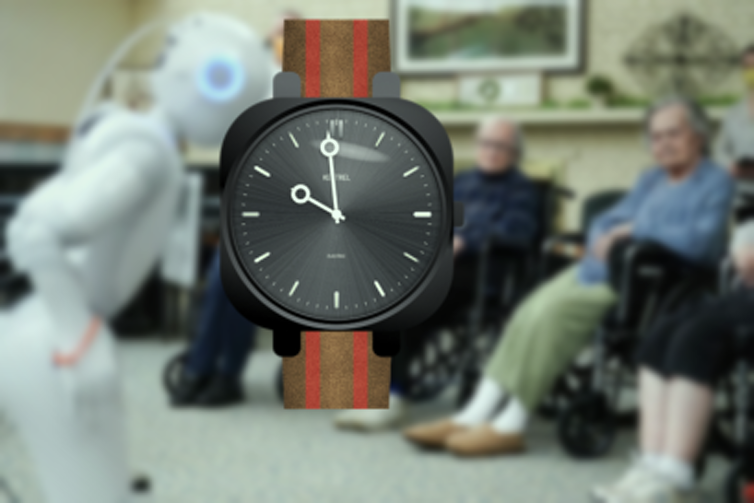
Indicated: 9,59
